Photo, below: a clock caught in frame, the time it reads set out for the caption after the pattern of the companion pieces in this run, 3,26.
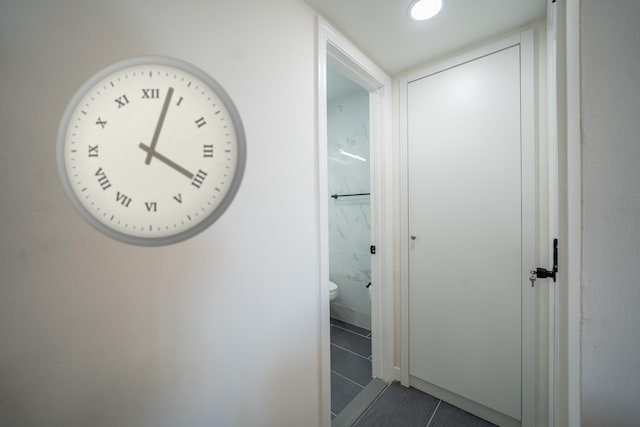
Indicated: 4,03
